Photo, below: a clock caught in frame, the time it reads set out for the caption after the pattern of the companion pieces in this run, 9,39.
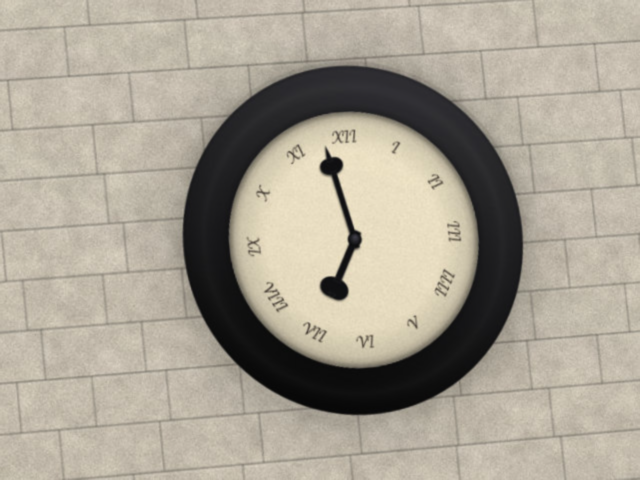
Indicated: 6,58
